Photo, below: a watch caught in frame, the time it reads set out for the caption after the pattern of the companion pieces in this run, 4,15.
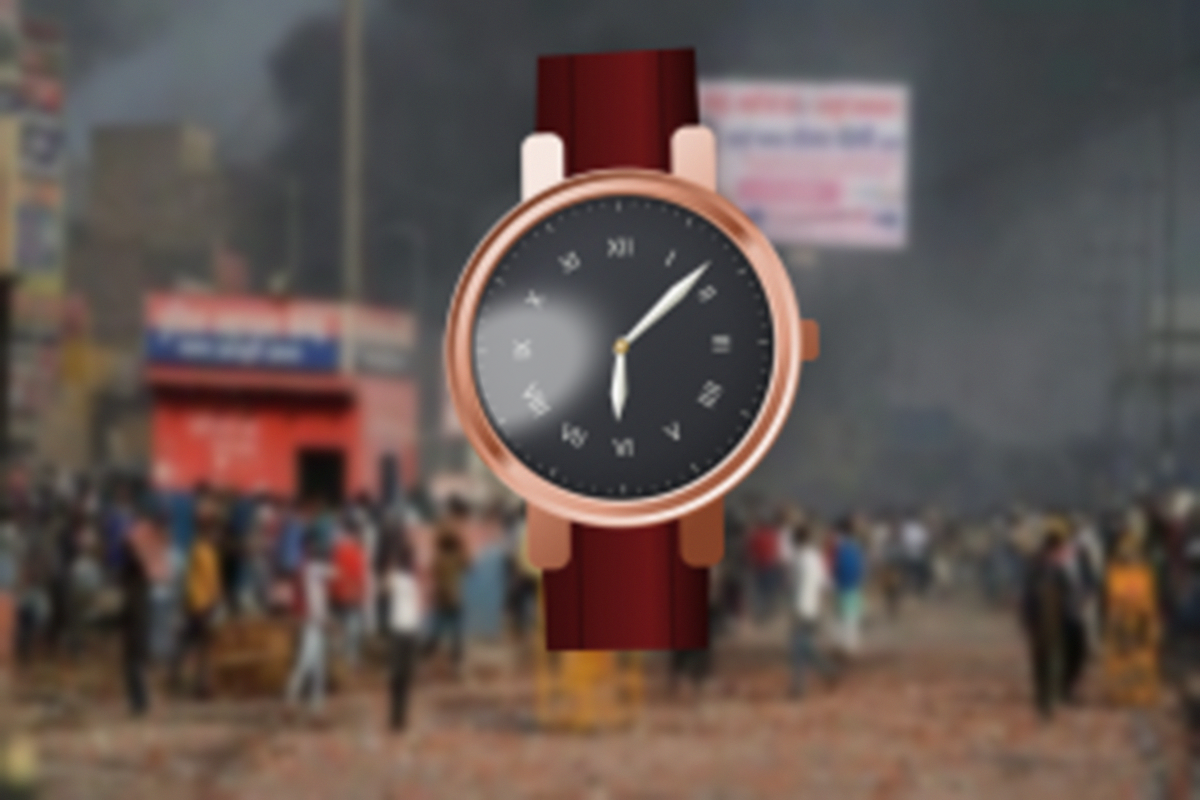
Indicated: 6,08
